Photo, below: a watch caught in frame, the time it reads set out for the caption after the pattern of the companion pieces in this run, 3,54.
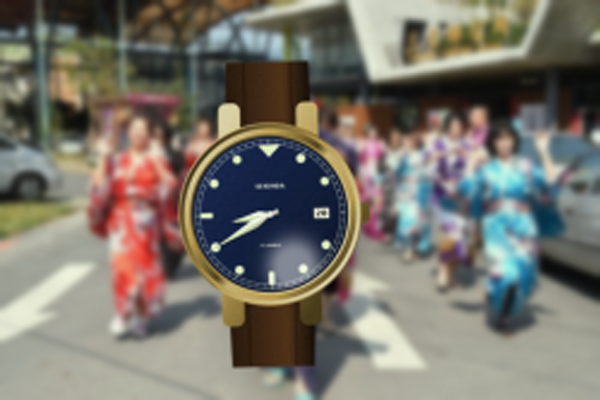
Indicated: 8,40
